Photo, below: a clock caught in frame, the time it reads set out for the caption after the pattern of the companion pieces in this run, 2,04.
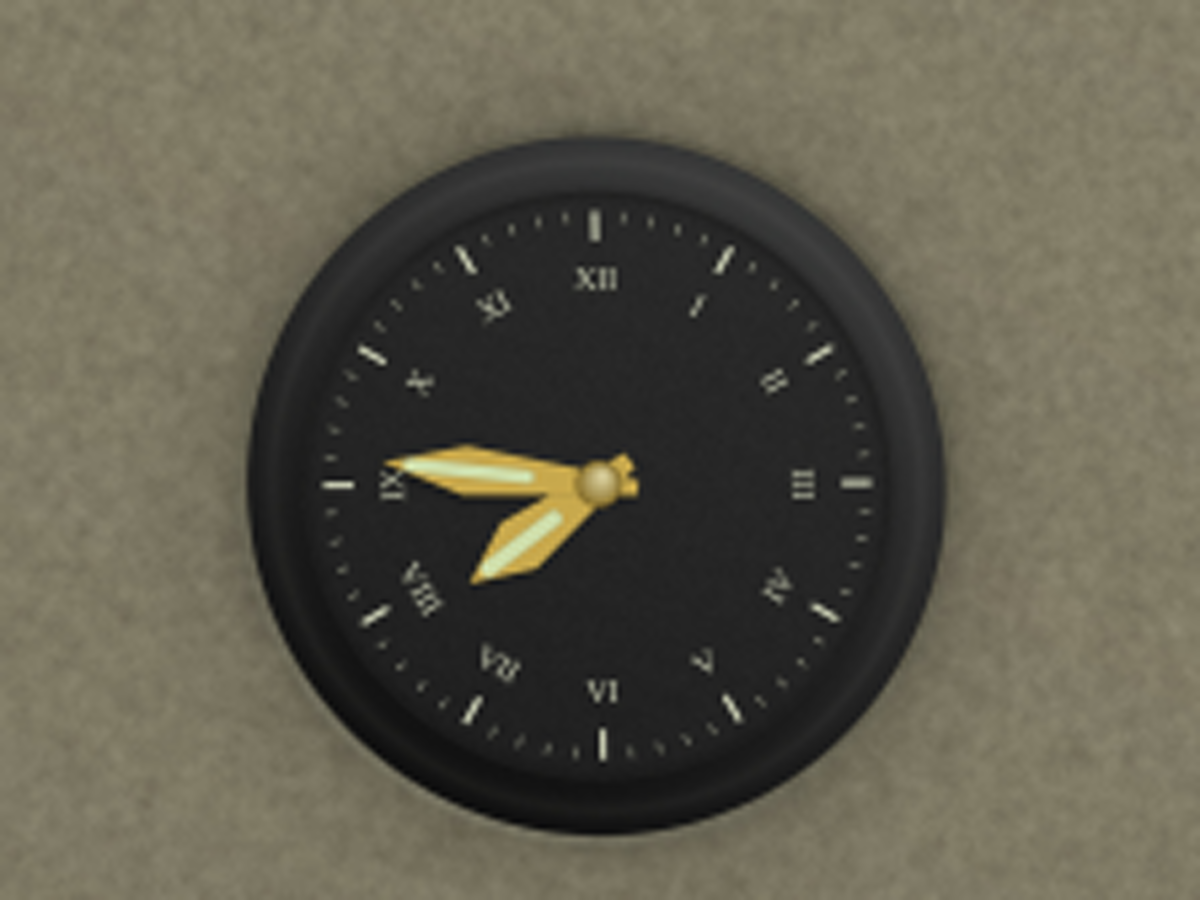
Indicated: 7,46
